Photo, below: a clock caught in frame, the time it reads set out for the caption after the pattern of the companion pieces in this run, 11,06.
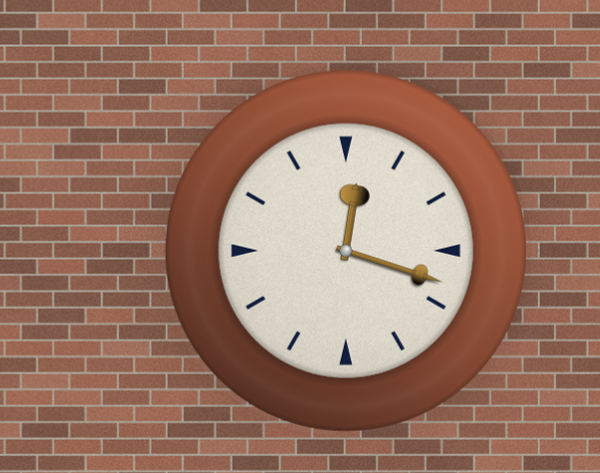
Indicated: 12,18
